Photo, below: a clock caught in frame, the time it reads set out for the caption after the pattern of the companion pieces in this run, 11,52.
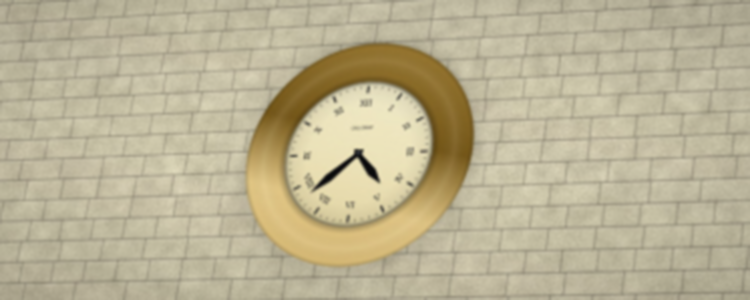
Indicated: 4,38
